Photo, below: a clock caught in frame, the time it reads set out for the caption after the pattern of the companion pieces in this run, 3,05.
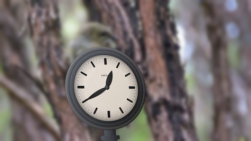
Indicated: 12,40
